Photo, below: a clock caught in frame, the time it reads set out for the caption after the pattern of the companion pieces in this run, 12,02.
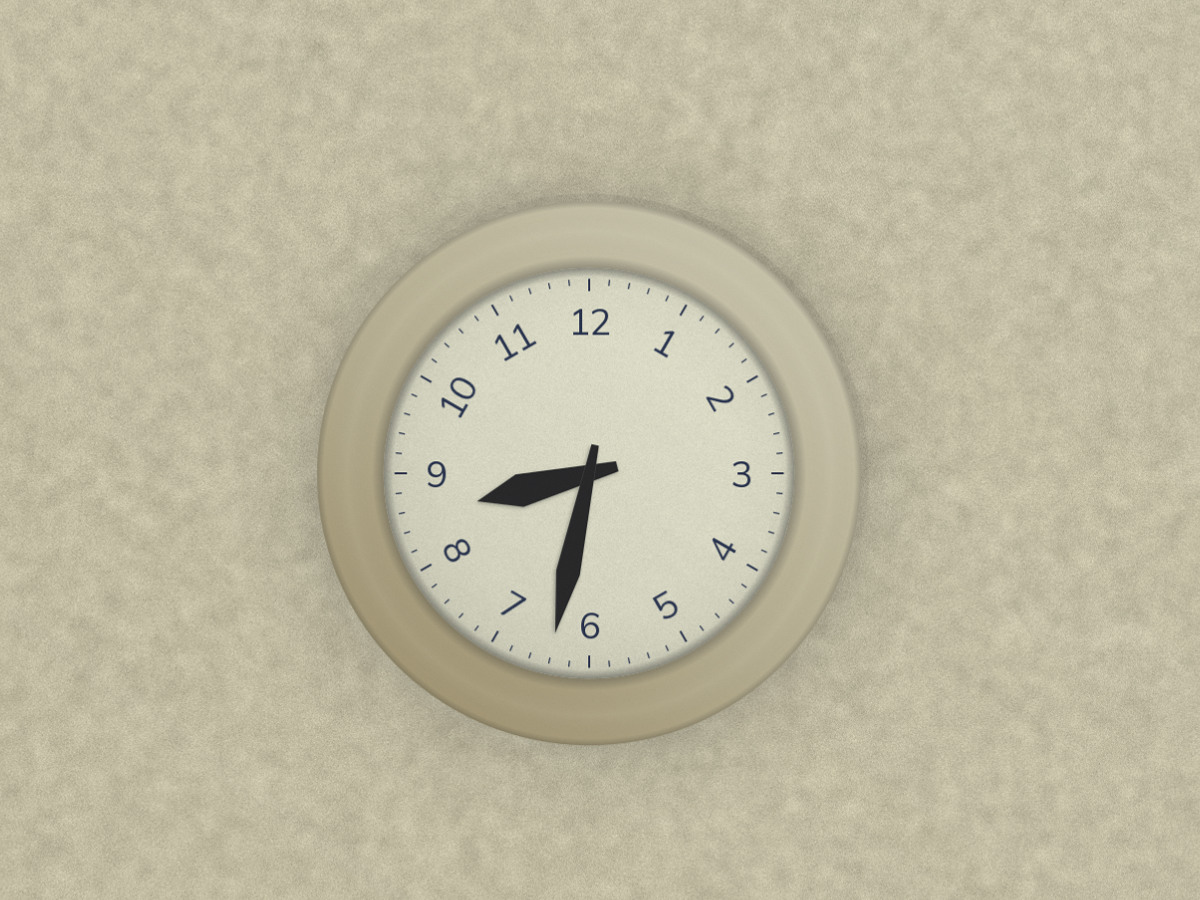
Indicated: 8,32
